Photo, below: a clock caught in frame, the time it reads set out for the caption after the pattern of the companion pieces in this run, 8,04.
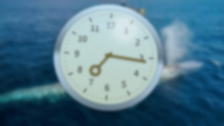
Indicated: 7,16
